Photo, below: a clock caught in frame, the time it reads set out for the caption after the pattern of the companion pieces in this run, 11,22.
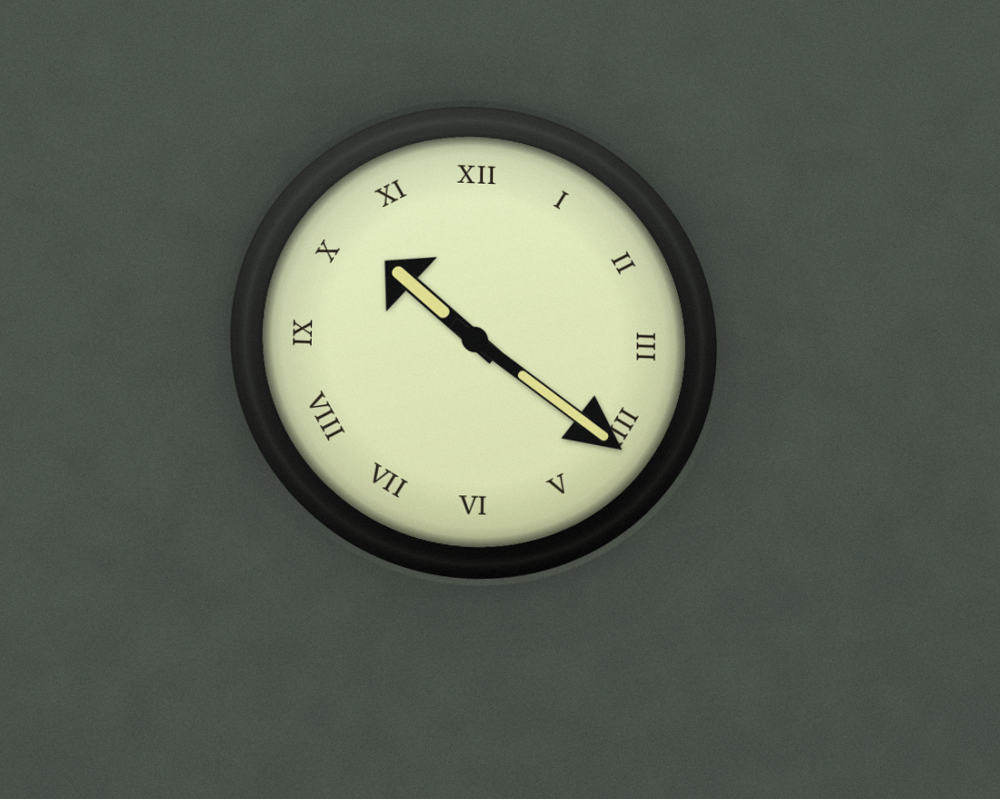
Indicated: 10,21
